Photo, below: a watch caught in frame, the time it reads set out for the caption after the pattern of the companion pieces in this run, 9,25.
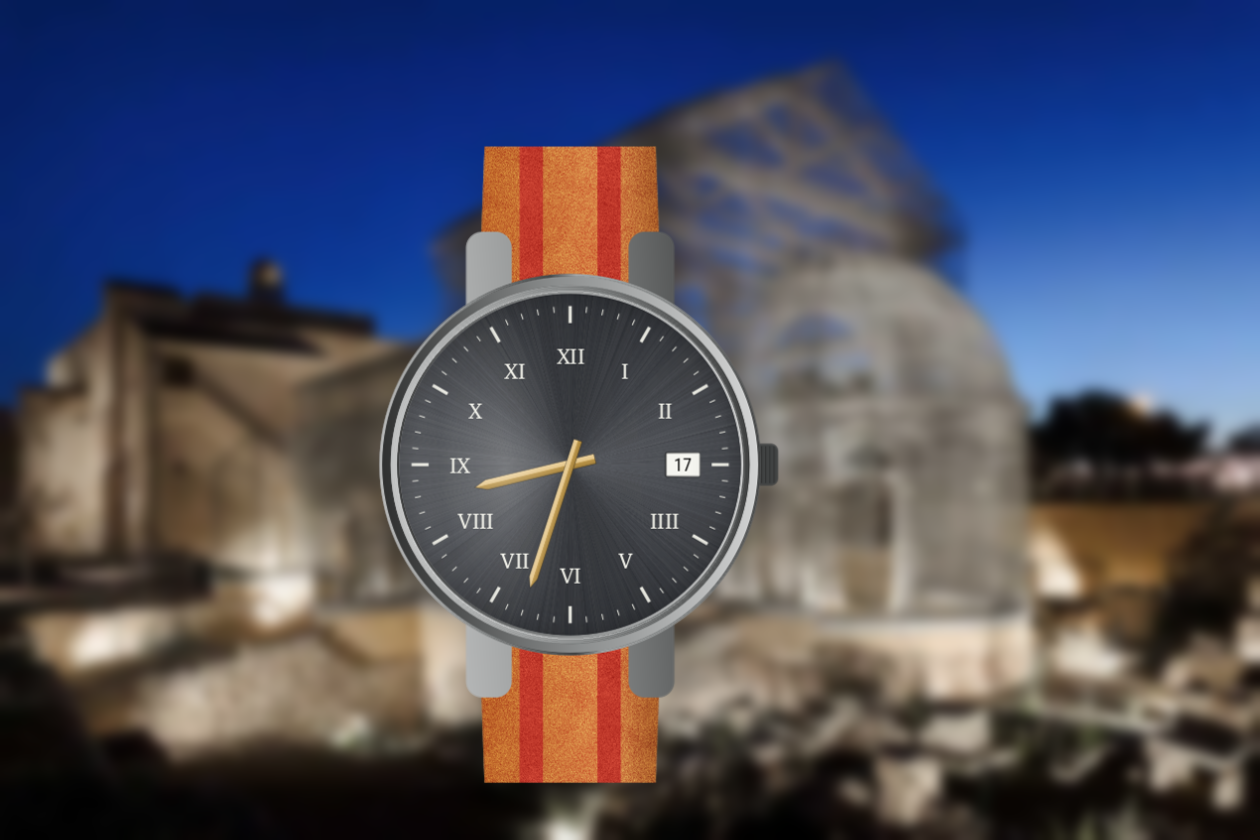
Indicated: 8,33
